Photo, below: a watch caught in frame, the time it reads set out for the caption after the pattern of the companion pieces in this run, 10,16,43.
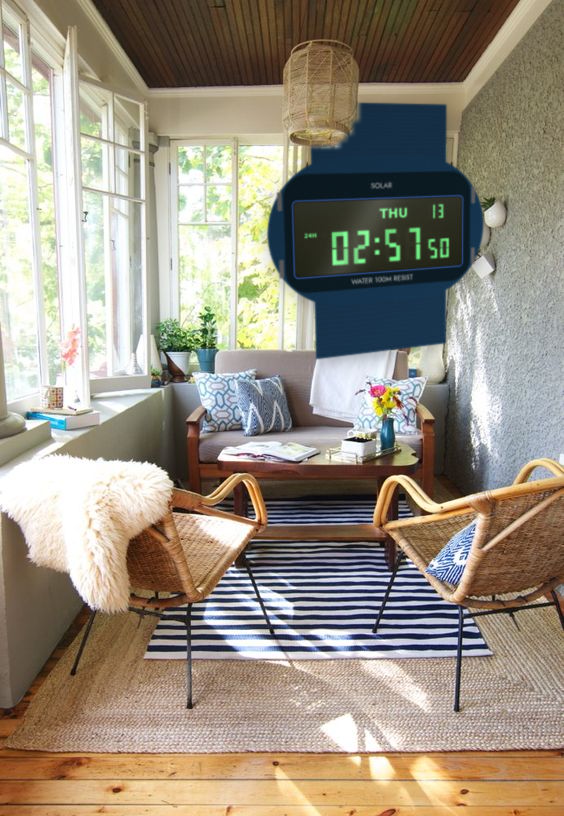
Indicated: 2,57,50
